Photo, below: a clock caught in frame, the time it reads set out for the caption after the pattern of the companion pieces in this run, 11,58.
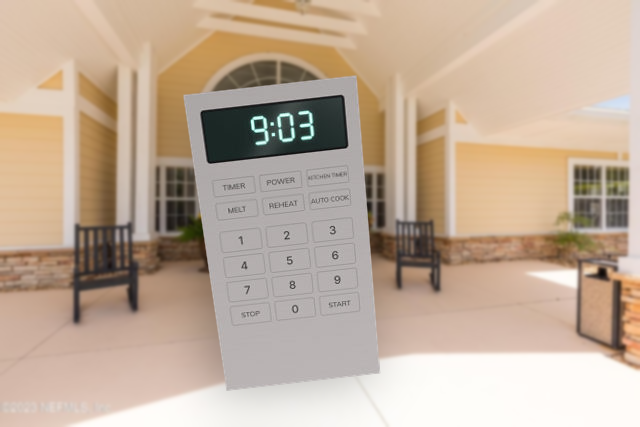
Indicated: 9,03
